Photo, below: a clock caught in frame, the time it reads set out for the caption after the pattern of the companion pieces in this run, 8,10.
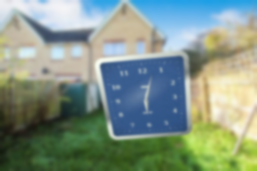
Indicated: 6,03
